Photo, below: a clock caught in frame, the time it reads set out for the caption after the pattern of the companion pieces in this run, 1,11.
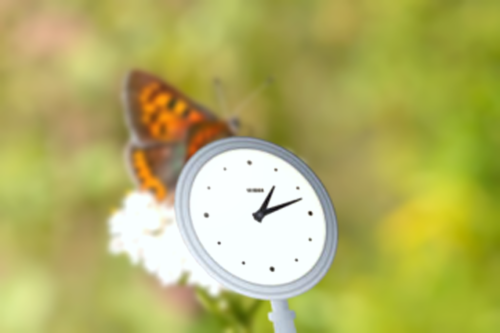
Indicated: 1,12
